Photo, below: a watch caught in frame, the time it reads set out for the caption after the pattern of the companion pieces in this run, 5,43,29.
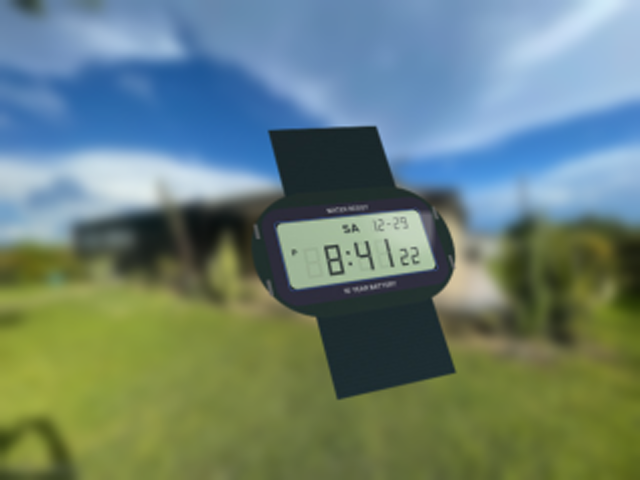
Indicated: 8,41,22
